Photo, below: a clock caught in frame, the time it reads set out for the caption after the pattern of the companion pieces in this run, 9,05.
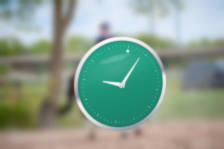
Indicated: 9,04
